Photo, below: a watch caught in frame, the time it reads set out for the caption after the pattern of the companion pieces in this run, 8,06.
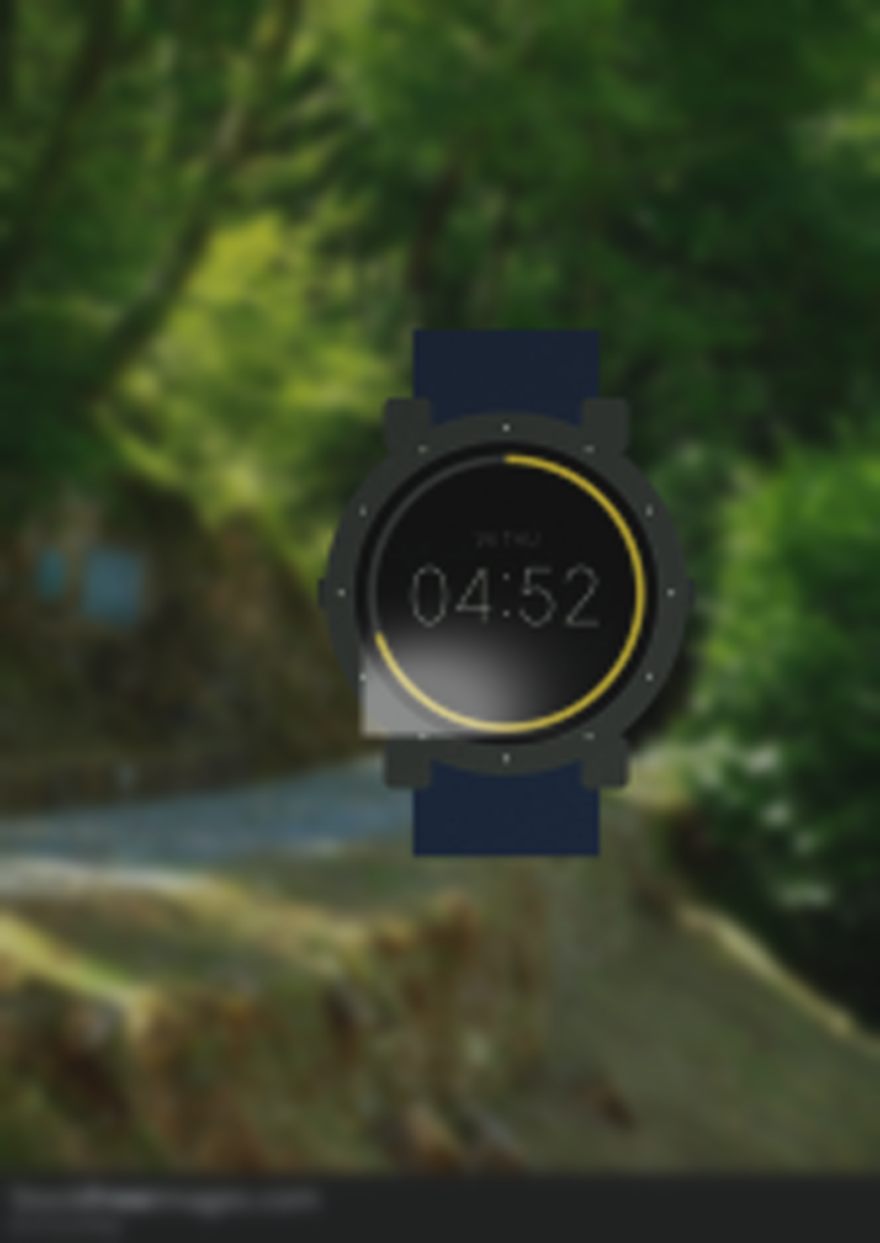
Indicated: 4,52
